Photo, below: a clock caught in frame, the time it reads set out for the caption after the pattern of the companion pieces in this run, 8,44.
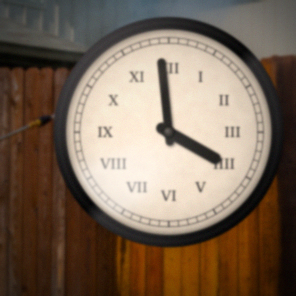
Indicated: 3,59
